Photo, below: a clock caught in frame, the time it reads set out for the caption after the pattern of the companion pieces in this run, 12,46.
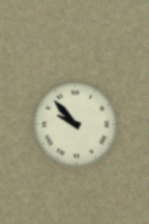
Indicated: 9,53
